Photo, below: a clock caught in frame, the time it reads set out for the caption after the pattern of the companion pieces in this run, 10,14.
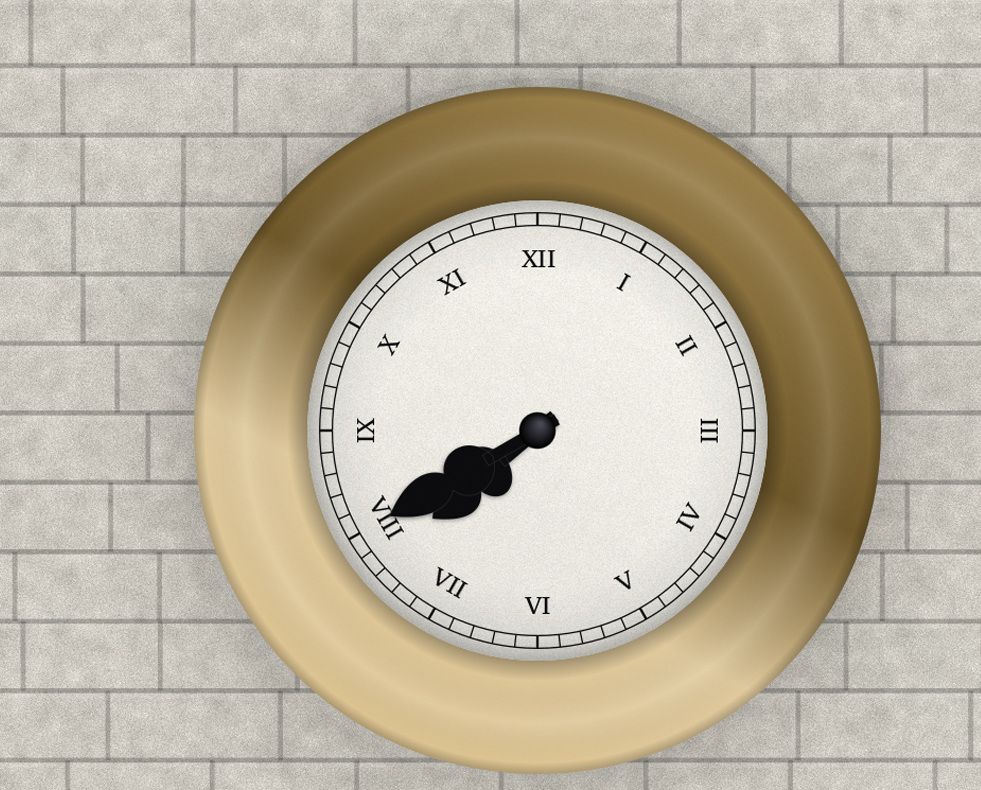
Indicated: 7,40
